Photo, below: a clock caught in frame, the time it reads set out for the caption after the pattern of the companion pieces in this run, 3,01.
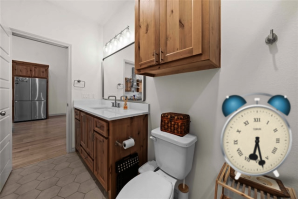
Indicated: 6,28
